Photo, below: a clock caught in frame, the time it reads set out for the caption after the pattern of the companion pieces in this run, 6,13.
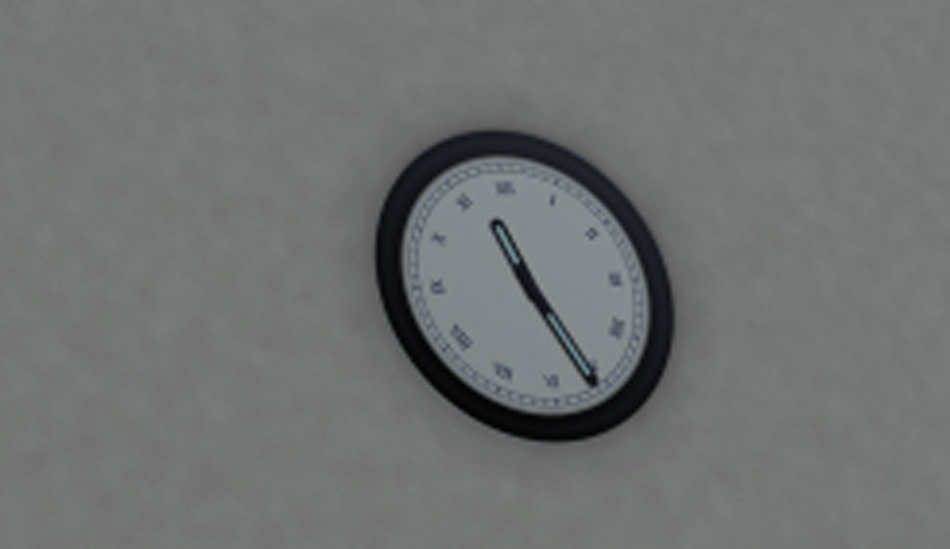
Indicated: 11,26
